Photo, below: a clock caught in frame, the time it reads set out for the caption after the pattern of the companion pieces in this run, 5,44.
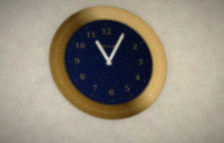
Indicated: 11,05
